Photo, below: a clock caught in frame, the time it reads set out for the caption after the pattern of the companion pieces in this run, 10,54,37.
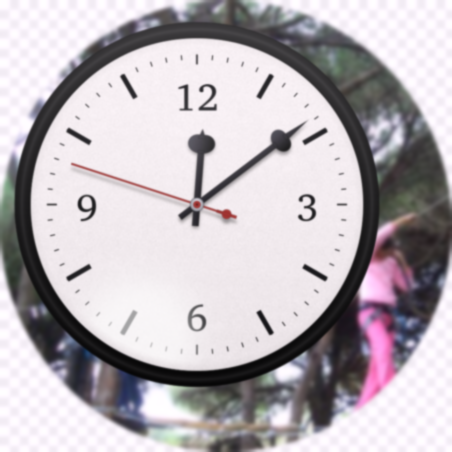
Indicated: 12,08,48
